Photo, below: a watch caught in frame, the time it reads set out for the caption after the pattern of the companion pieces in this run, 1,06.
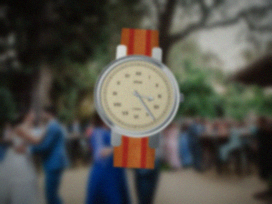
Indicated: 3,24
